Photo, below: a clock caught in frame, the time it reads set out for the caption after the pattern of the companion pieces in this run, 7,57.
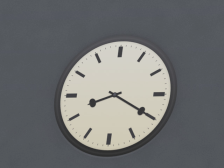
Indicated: 8,20
